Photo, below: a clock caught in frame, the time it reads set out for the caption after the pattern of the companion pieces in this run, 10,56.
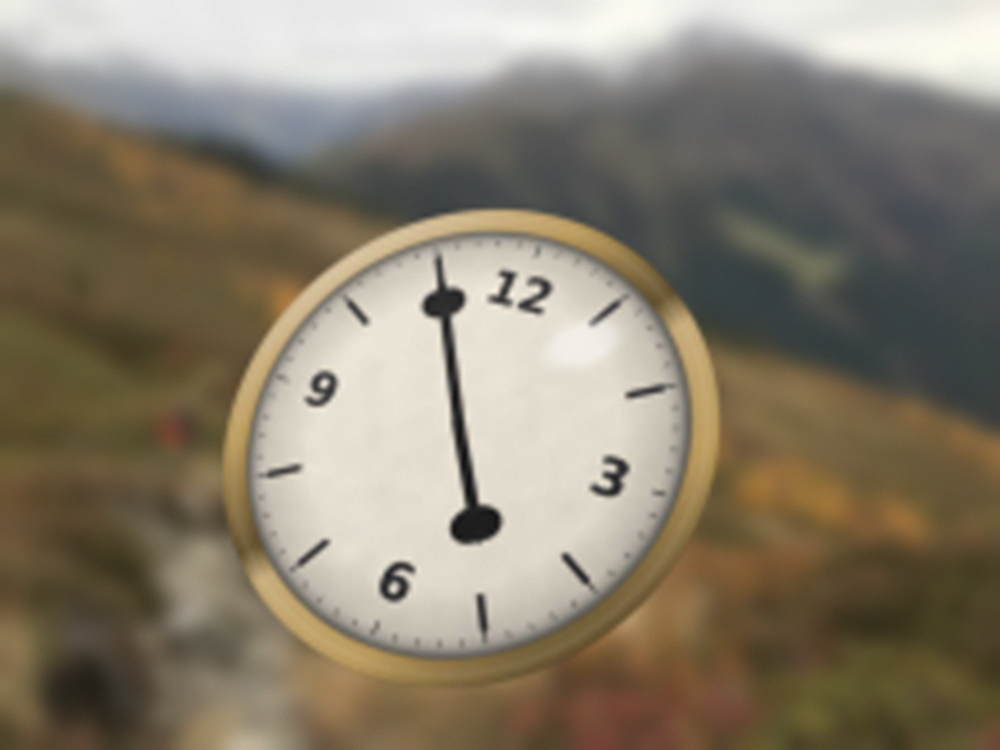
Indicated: 4,55
